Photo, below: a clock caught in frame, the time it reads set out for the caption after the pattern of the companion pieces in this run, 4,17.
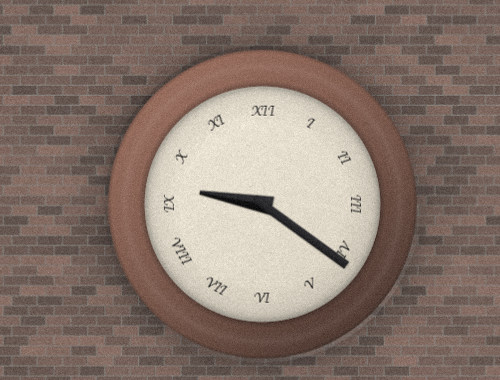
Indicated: 9,21
